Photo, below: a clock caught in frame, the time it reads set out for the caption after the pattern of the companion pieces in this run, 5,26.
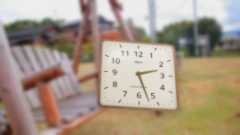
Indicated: 2,27
